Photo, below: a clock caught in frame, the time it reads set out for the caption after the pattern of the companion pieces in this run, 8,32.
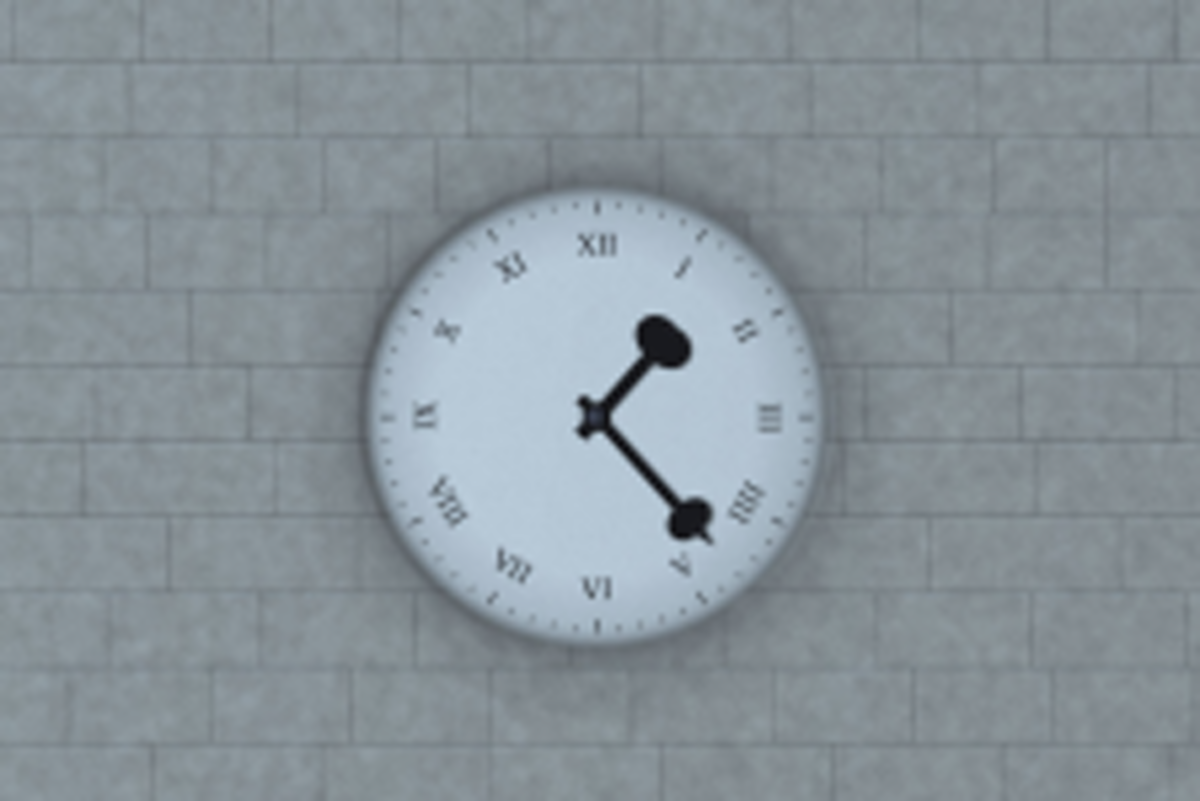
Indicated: 1,23
